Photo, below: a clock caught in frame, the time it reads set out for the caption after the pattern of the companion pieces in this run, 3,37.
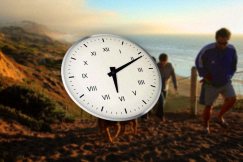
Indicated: 6,11
